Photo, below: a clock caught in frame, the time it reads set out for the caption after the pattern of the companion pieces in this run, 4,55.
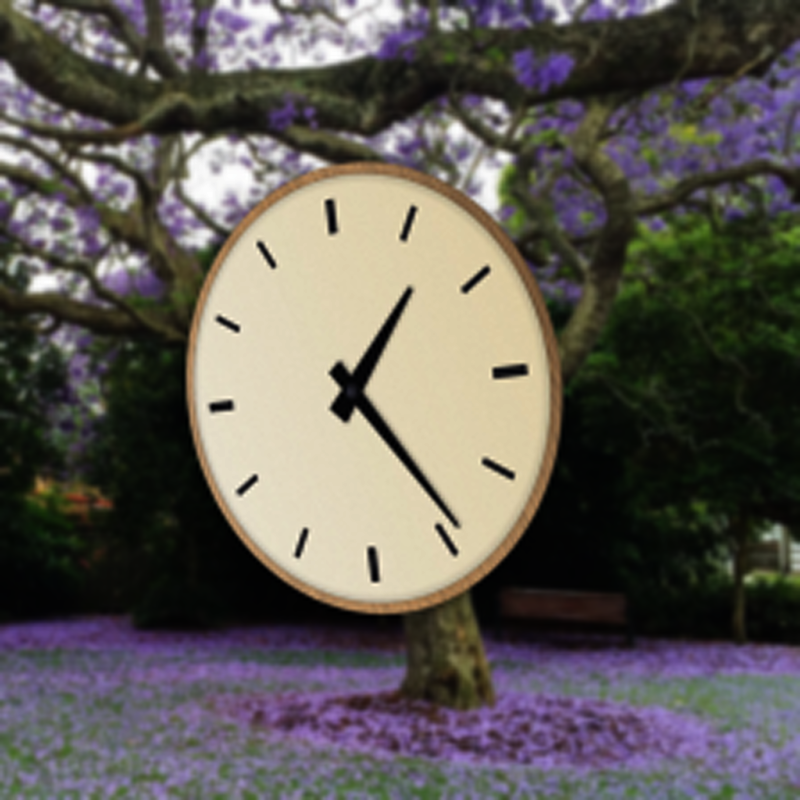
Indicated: 1,24
